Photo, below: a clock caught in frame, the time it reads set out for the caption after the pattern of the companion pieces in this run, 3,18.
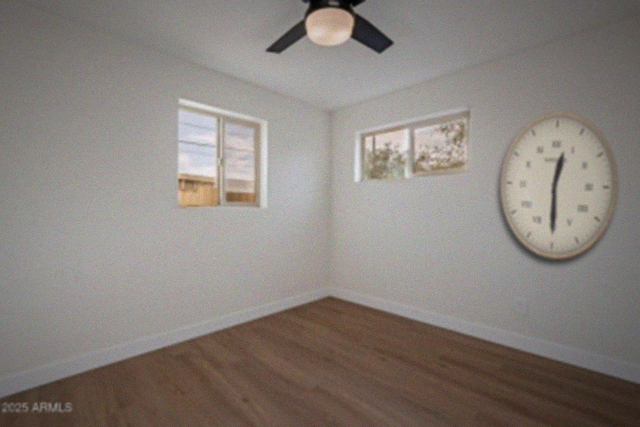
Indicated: 12,30
